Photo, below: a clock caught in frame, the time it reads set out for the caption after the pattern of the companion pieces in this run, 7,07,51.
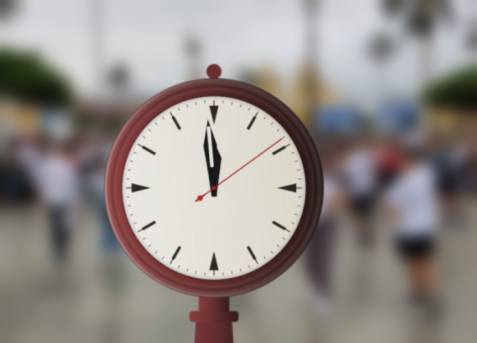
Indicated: 11,59,09
